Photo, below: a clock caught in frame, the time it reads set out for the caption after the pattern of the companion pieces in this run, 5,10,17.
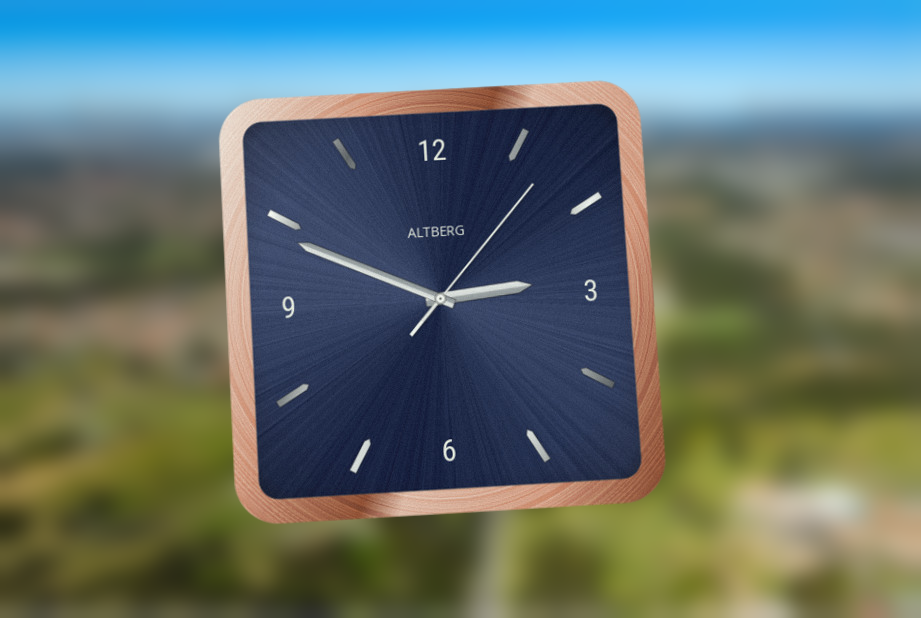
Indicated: 2,49,07
